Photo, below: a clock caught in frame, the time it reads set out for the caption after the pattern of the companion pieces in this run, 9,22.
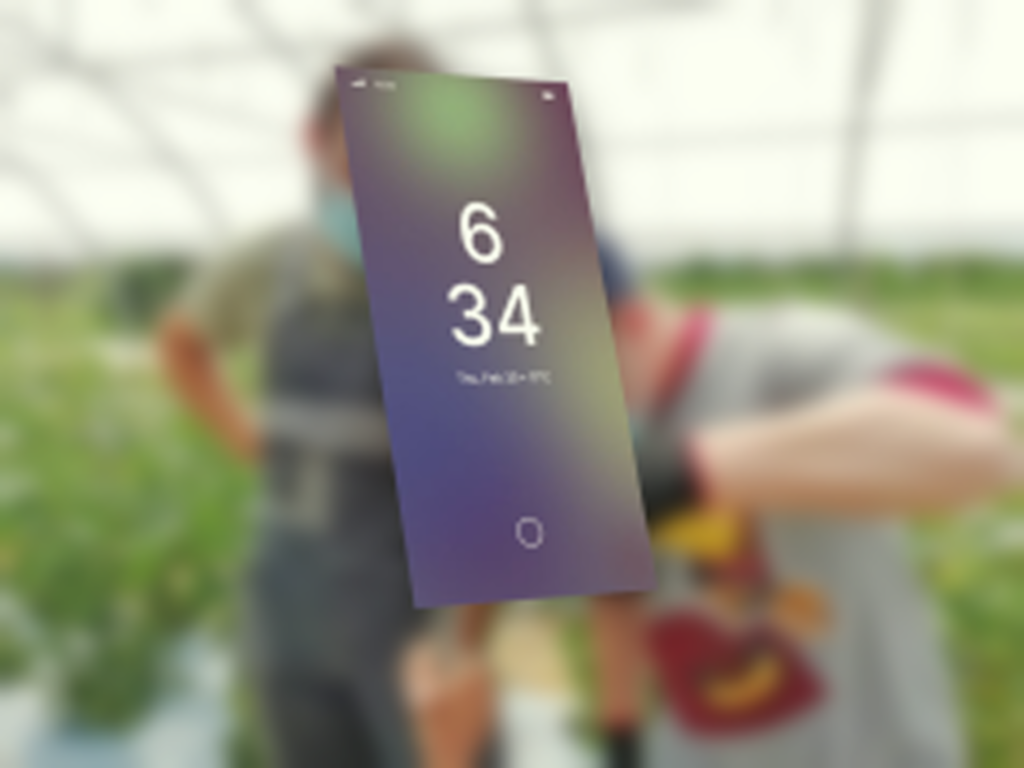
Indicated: 6,34
